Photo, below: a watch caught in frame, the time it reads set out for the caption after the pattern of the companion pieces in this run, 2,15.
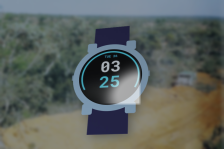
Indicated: 3,25
